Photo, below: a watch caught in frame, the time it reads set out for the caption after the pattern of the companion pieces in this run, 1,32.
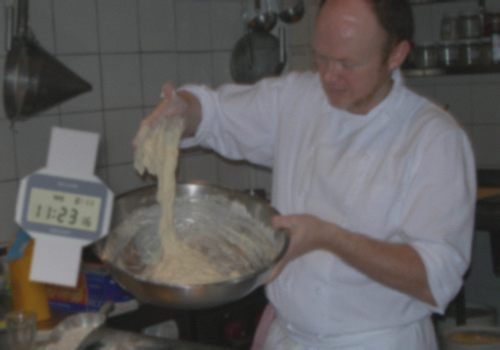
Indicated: 11,23
